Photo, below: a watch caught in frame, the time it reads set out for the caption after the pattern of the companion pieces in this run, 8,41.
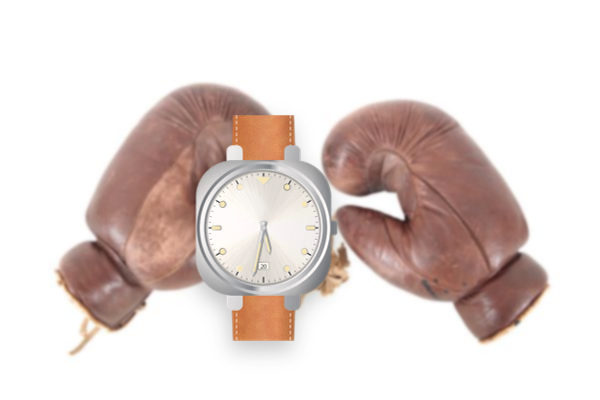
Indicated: 5,32
